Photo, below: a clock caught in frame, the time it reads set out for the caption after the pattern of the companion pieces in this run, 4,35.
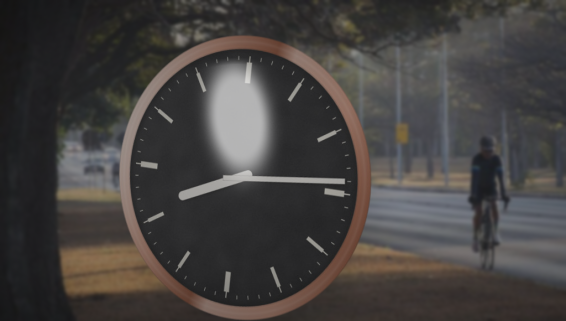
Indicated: 8,14
